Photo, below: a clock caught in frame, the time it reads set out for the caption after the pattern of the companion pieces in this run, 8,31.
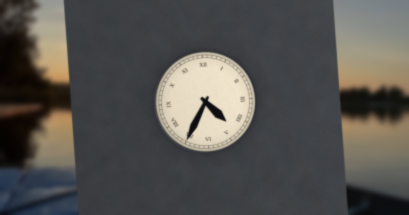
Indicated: 4,35
